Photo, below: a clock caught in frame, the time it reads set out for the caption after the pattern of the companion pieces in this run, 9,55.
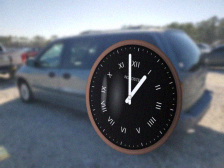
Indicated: 12,58
